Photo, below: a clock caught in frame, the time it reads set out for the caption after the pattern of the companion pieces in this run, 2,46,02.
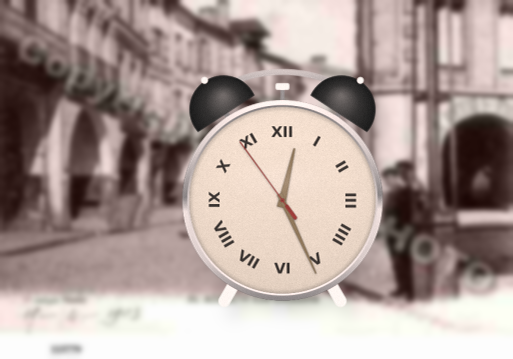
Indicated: 12,25,54
